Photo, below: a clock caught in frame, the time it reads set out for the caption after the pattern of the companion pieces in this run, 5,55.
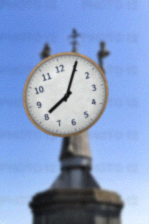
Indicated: 8,05
